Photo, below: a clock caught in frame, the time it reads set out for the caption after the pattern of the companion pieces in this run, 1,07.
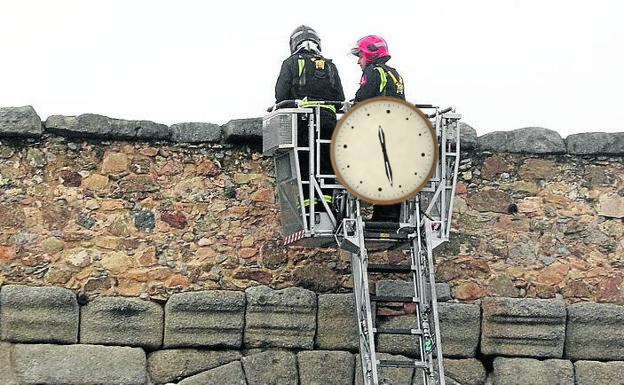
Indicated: 11,27
